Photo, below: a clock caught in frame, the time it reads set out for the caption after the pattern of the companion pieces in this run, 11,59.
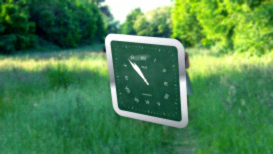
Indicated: 10,53
